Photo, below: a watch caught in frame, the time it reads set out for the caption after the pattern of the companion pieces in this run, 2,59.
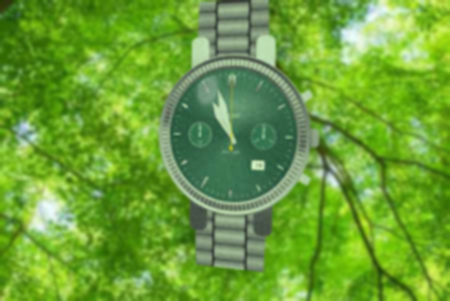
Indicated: 10,57
